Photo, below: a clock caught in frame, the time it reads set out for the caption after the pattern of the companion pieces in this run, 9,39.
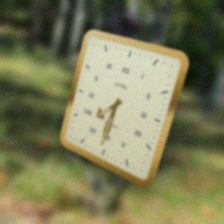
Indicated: 7,31
